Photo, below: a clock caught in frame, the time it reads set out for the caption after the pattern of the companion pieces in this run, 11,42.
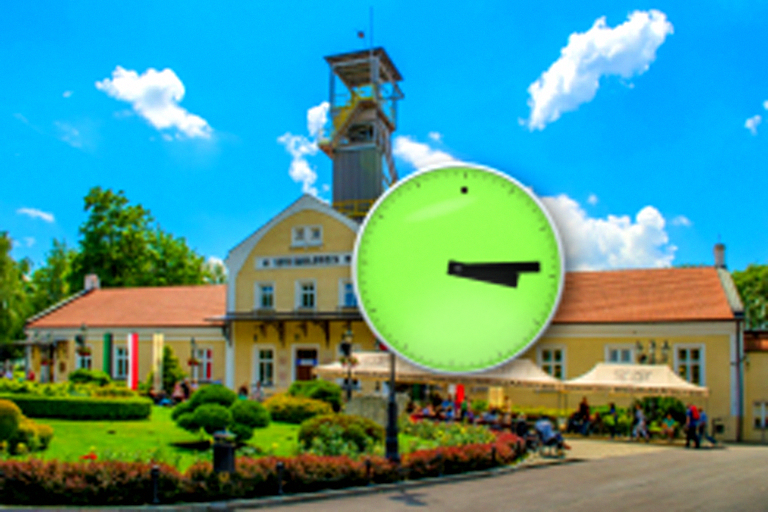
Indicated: 3,14
